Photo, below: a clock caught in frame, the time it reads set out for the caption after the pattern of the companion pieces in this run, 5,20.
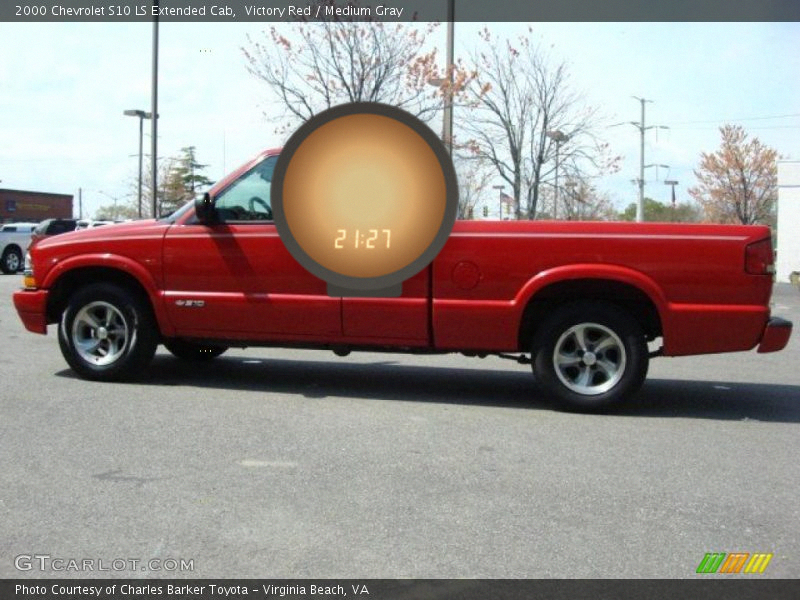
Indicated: 21,27
